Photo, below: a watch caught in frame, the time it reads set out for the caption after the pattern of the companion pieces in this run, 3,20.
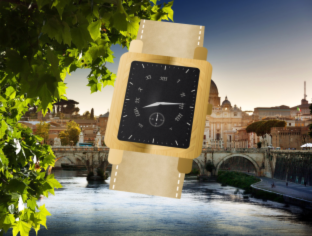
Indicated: 8,14
